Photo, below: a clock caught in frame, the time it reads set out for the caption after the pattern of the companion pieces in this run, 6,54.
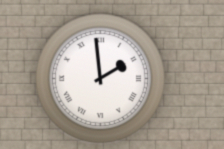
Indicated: 1,59
